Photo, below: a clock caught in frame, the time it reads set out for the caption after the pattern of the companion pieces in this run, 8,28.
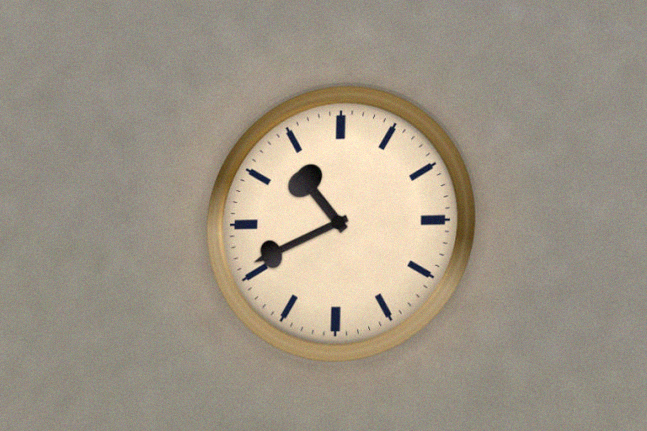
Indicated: 10,41
